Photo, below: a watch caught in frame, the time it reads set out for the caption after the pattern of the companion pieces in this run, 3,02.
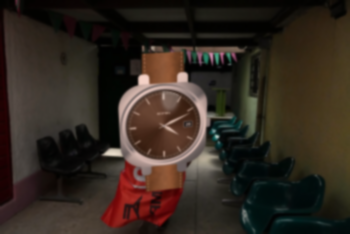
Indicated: 4,11
